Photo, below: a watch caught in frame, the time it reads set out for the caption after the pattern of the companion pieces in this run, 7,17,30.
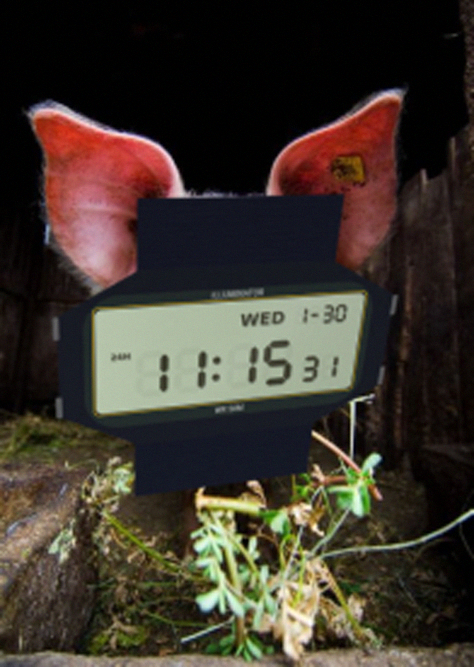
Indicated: 11,15,31
